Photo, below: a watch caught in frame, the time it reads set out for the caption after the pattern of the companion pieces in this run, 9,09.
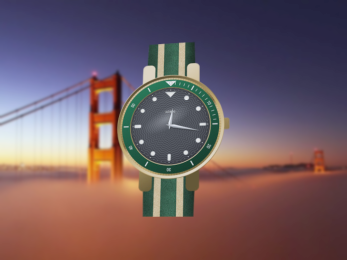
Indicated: 12,17
